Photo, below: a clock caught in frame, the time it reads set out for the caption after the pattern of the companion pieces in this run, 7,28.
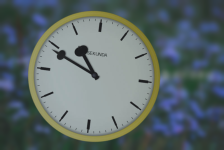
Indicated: 10,49
